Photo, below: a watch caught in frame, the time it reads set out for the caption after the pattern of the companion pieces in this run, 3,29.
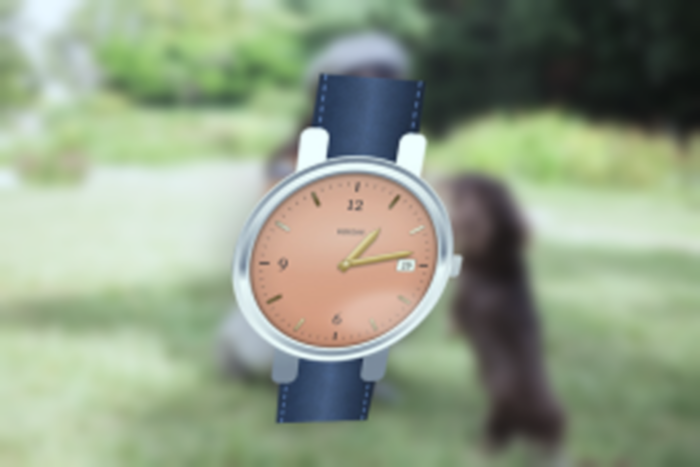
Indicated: 1,13
